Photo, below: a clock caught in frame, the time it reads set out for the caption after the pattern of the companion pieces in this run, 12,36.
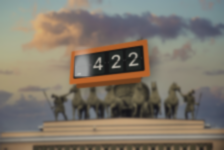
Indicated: 4,22
